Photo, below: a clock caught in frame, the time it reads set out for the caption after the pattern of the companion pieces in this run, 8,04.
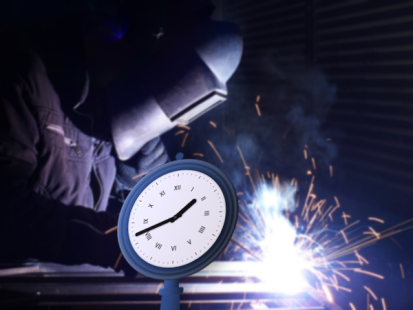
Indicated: 1,42
